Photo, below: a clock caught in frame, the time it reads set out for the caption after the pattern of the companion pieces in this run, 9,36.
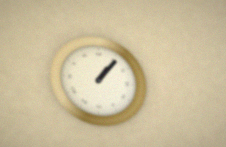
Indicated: 1,06
